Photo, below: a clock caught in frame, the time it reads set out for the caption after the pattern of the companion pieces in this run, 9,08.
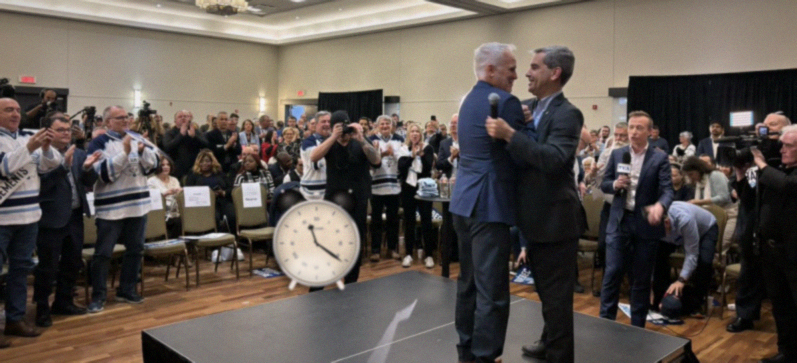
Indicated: 11,21
